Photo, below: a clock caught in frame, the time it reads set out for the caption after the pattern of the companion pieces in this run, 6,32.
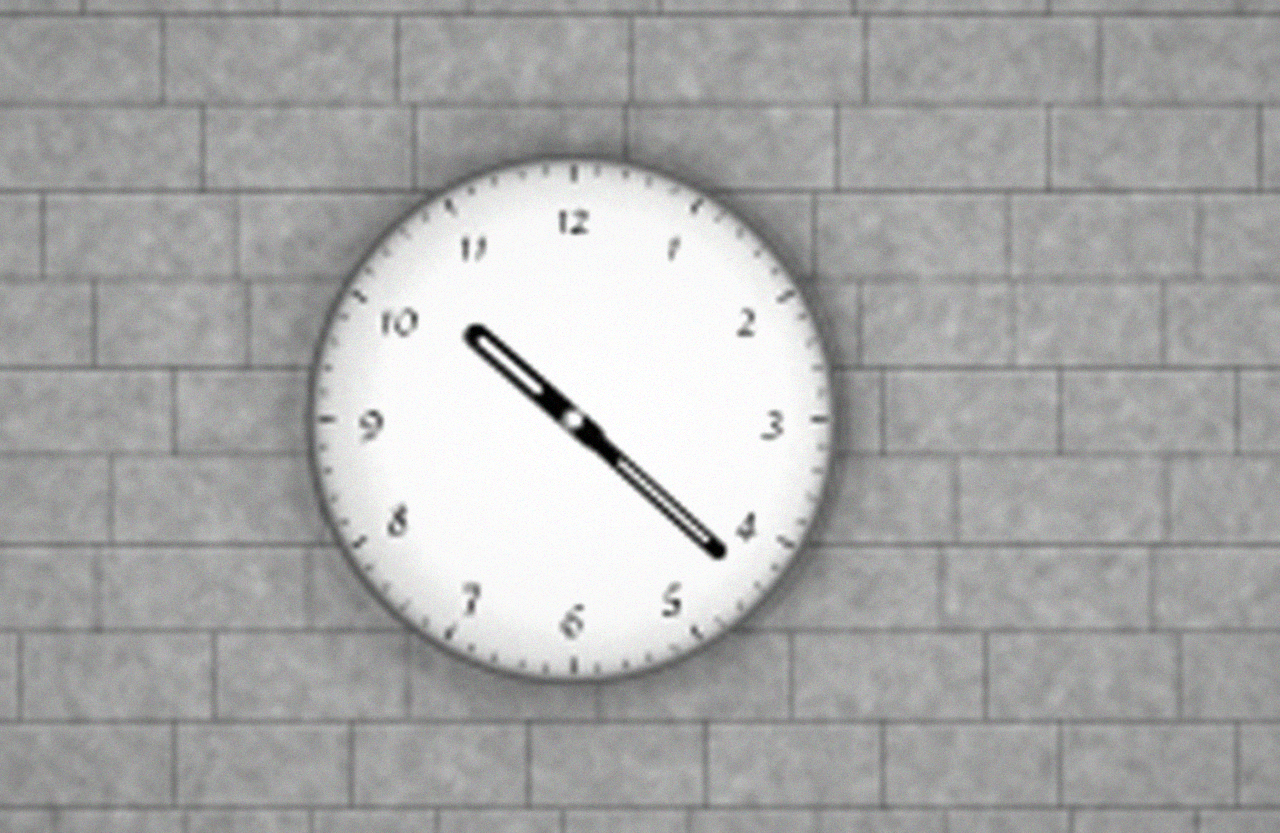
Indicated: 10,22
